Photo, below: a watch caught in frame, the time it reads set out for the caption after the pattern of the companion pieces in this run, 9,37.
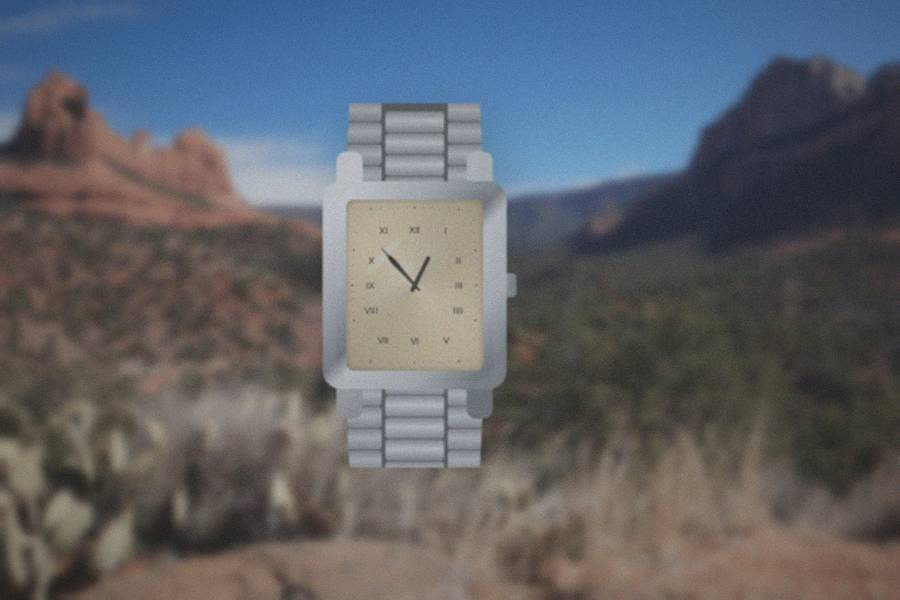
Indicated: 12,53
